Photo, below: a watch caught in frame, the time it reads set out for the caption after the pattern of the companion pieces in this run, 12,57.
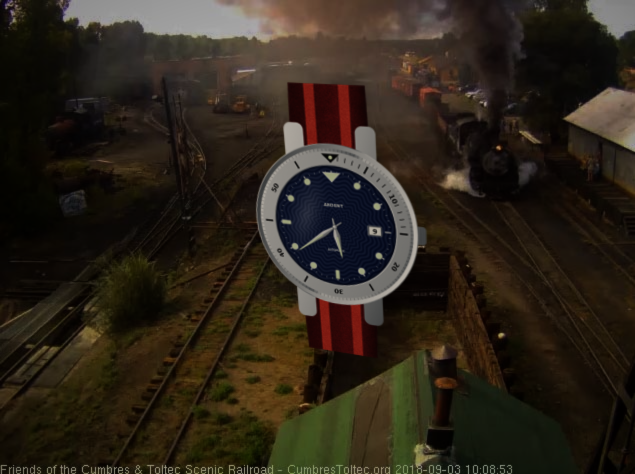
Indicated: 5,39
